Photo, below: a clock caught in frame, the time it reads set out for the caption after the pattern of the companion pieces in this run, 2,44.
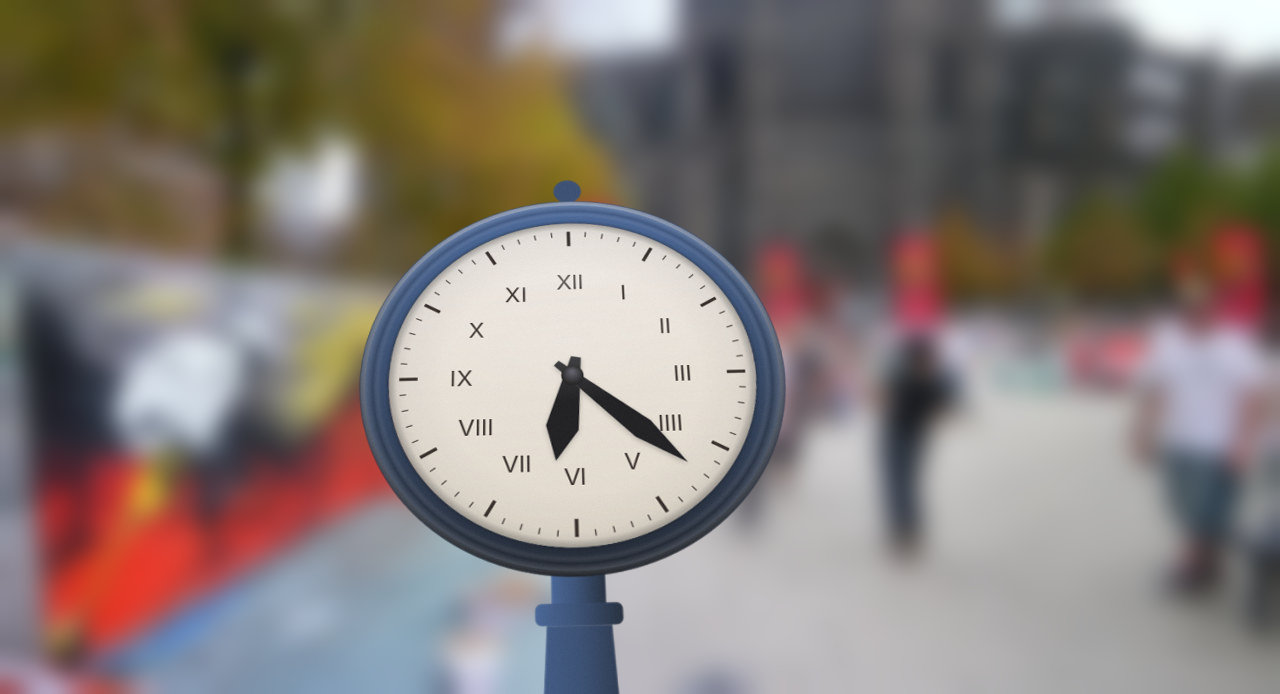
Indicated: 6,22
